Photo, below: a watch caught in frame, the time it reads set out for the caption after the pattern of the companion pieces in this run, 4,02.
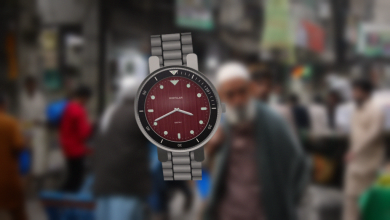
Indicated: 3,41
